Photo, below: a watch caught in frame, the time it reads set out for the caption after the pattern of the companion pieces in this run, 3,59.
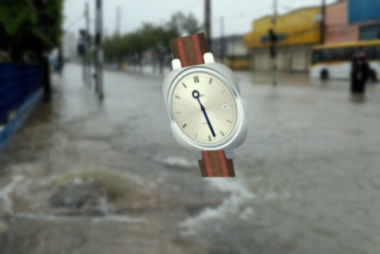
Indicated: 11,28
